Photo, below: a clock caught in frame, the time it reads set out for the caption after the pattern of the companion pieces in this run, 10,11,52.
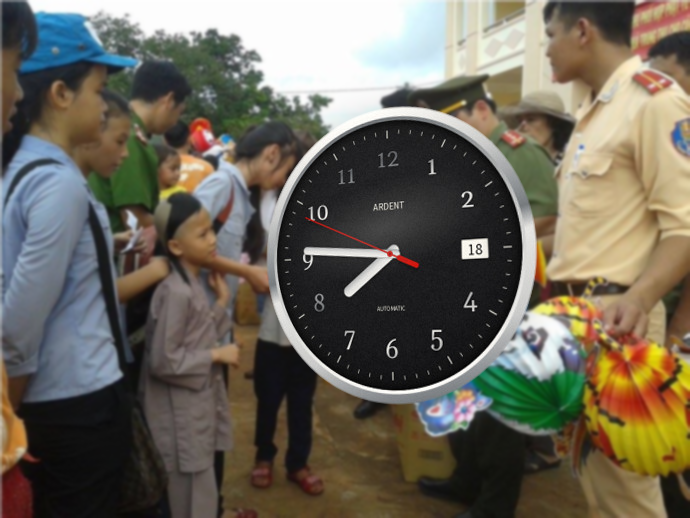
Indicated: 7,45,49
